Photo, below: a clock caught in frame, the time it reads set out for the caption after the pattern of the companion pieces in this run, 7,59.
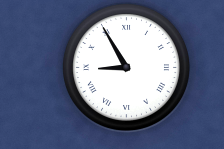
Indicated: 8,55
